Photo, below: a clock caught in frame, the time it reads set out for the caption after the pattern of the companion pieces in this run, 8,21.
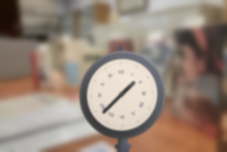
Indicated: 1,38
